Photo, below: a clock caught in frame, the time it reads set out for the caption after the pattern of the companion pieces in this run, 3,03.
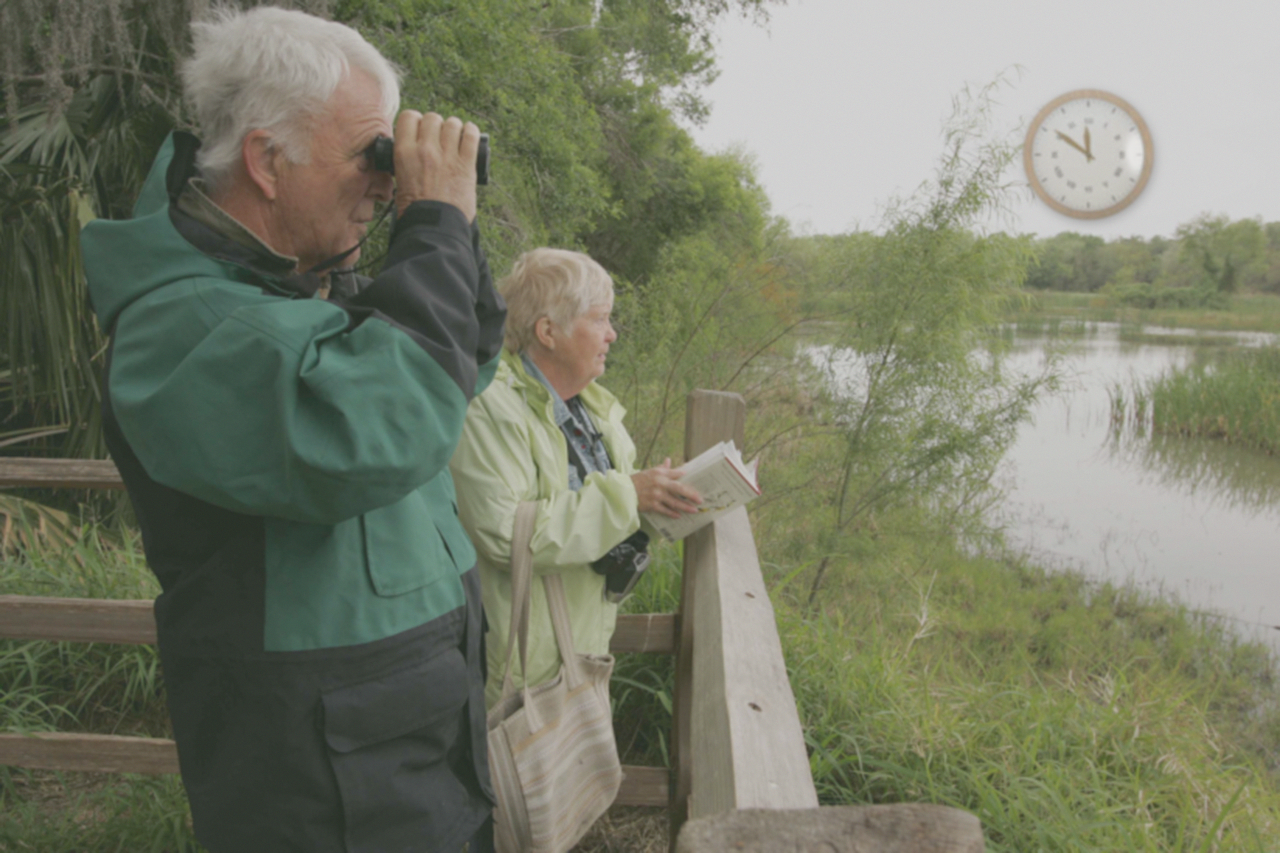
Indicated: 11,51
